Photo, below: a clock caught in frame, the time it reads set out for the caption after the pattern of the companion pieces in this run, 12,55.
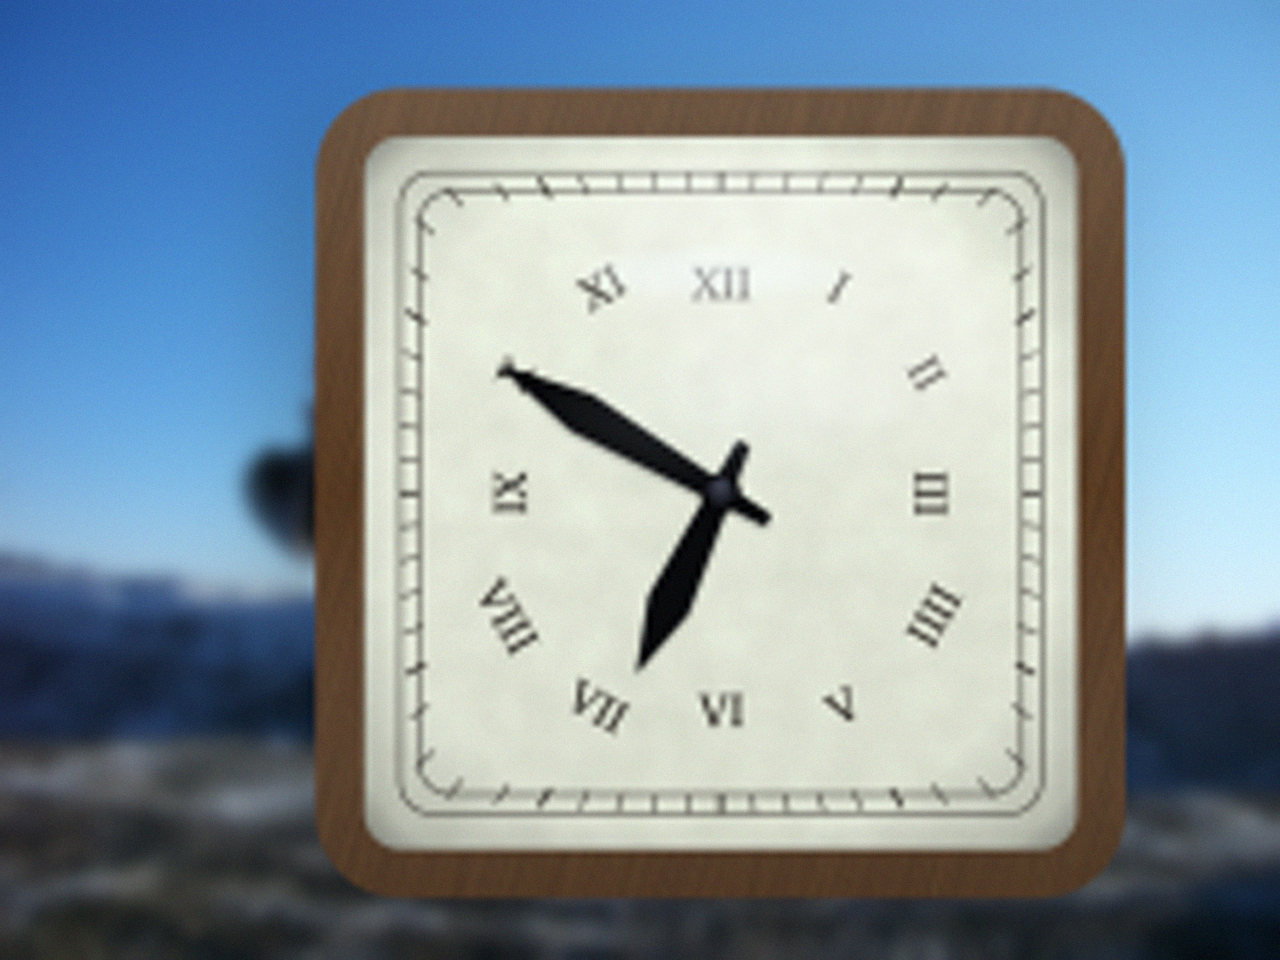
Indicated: 6,50
